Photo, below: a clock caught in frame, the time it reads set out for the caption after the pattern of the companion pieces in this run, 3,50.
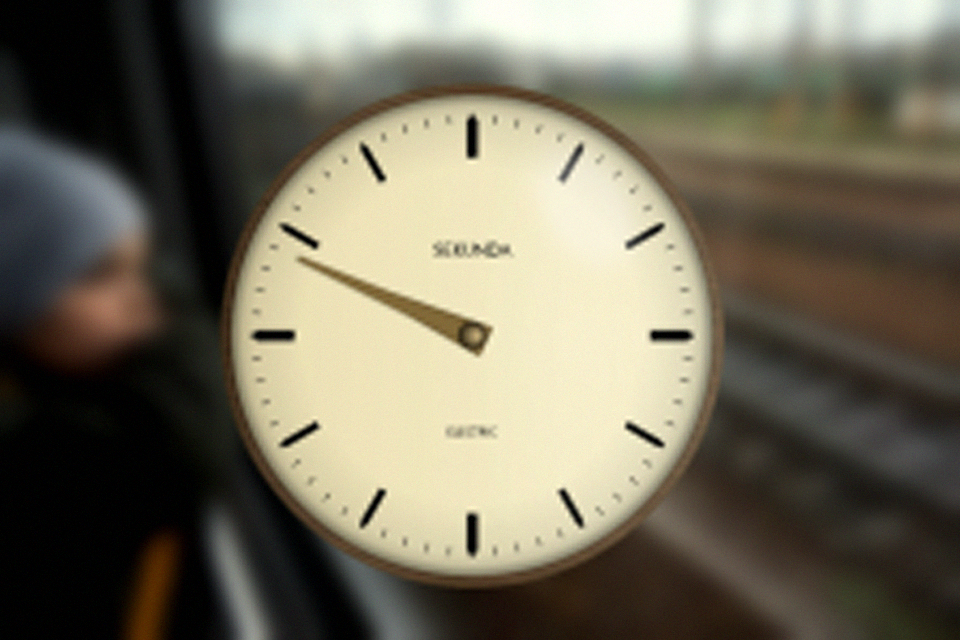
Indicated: 9,49
